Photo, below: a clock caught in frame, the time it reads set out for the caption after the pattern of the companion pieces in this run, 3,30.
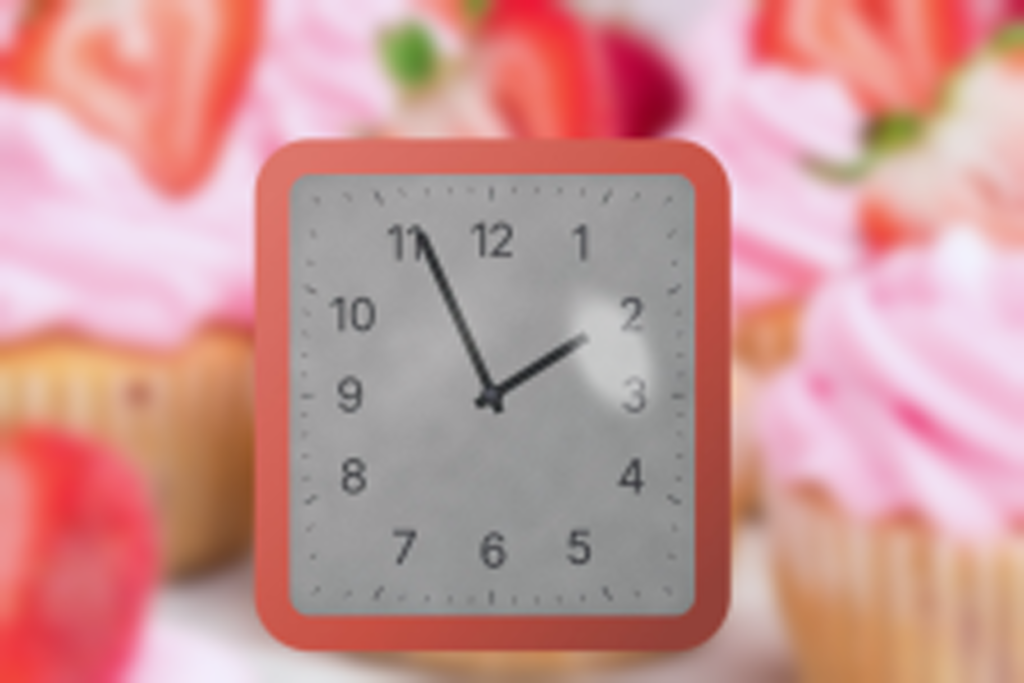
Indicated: 1,56
